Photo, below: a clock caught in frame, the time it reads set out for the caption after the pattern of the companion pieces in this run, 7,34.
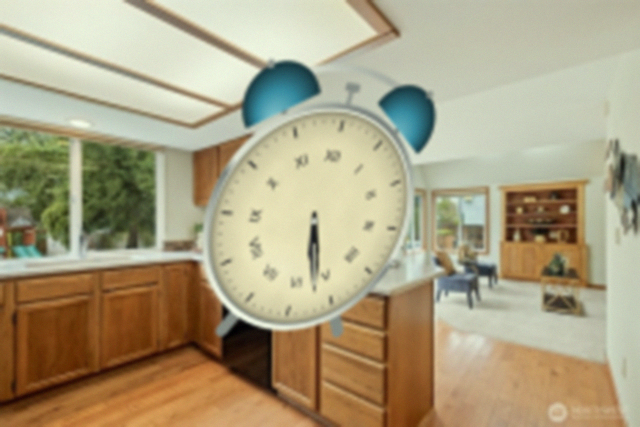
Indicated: 5,27
